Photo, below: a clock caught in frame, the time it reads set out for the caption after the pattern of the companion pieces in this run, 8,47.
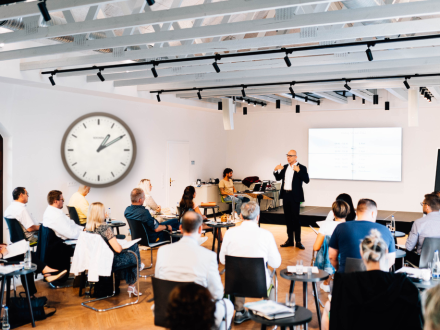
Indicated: 1,10
